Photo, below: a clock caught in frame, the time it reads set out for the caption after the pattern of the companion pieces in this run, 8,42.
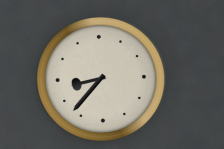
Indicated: 8,37
